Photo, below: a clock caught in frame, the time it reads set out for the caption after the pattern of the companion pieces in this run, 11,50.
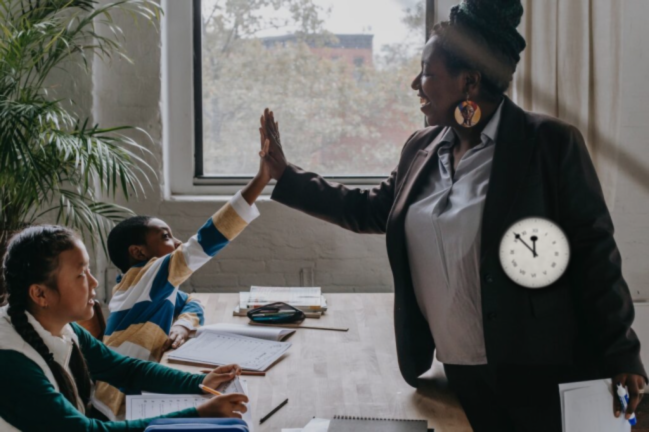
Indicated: 11,52
